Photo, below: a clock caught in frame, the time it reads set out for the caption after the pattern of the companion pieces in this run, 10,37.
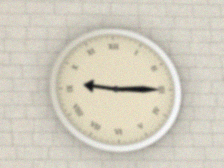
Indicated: 9,15
